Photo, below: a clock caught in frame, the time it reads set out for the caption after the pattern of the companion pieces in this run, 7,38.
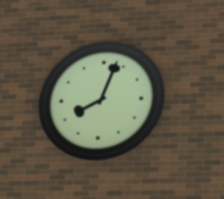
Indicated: 8,03
